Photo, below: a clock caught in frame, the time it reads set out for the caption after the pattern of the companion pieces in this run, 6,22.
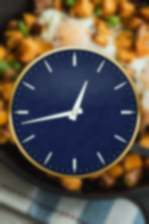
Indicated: 12,43
